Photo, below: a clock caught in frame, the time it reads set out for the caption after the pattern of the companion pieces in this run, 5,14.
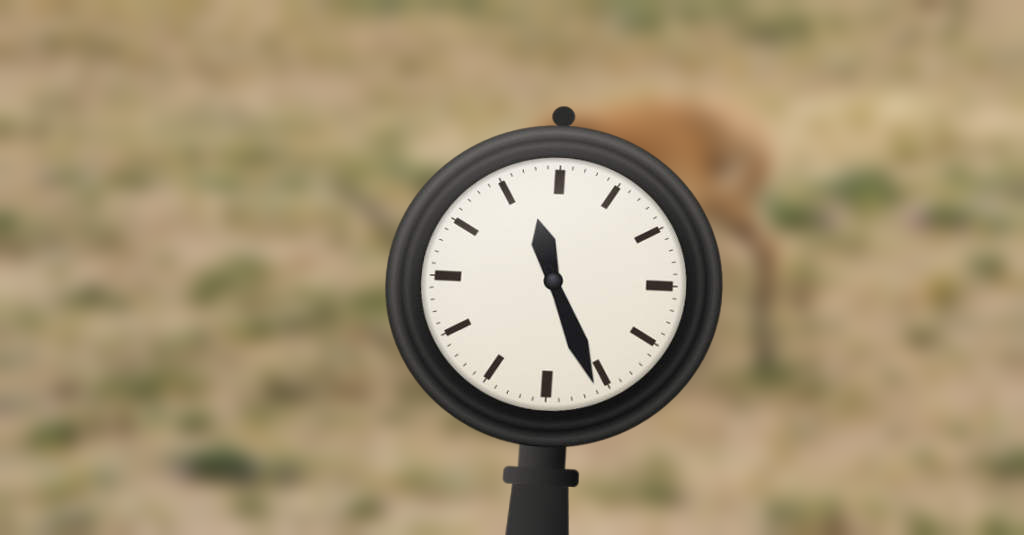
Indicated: 11,26
